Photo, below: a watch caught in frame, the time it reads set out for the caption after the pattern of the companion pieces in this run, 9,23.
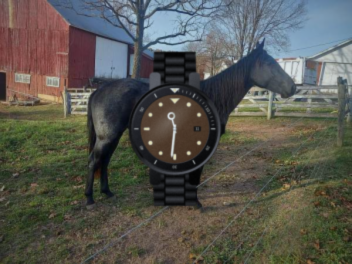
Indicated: 11,31
